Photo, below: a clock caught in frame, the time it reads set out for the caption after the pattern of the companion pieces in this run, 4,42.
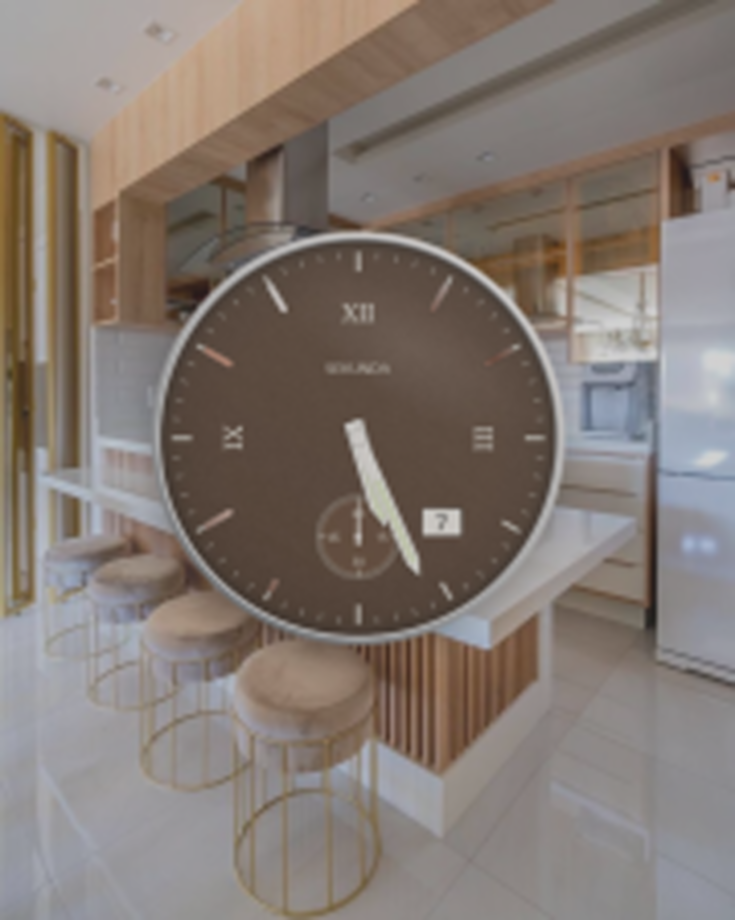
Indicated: 5,26
